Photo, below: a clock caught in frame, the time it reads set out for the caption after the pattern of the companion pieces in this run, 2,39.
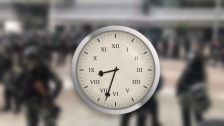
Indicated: 8,33
